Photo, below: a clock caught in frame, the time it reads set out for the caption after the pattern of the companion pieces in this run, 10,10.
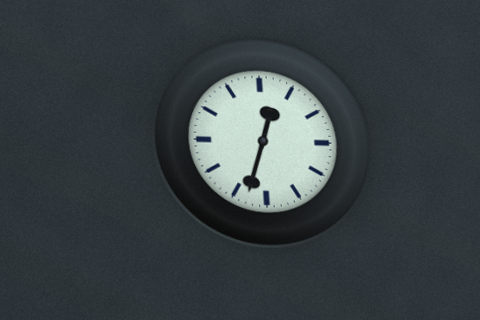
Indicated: 12,33
